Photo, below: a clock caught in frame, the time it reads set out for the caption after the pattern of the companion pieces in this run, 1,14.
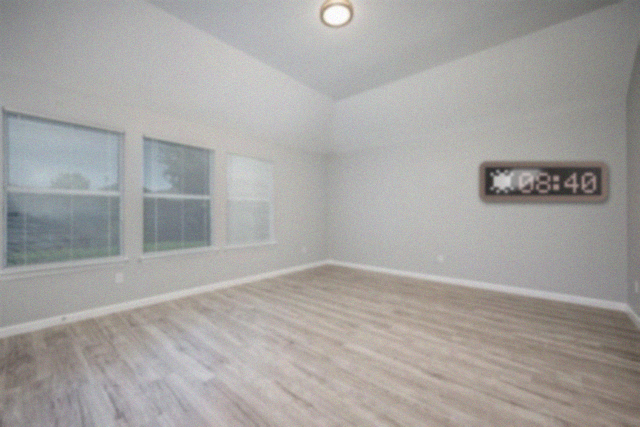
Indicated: 8,40
